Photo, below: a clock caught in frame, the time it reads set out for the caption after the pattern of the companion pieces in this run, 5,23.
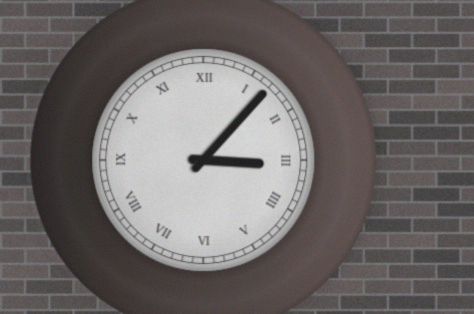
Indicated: 3,07
